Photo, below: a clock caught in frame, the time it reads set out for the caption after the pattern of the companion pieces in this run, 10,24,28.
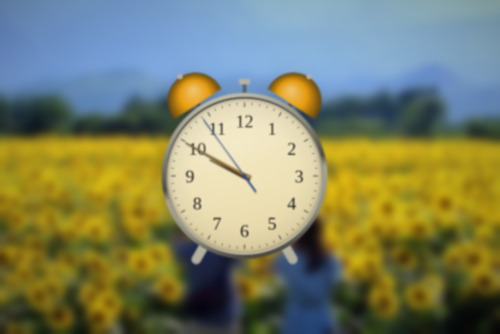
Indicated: 9,49,54
